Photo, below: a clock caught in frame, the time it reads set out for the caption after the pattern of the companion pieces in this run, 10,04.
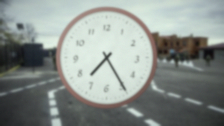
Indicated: 7,25
